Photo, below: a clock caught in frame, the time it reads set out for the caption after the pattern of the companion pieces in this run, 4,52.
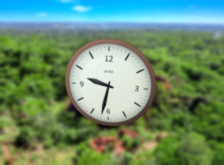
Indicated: 9,32
